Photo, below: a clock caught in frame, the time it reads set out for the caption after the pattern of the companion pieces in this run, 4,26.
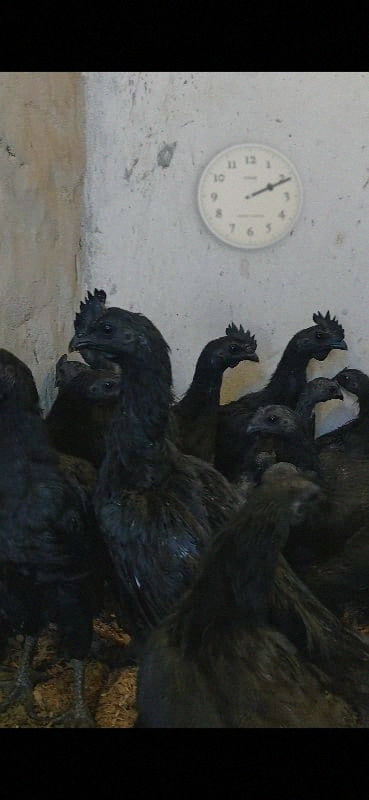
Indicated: 2,11
